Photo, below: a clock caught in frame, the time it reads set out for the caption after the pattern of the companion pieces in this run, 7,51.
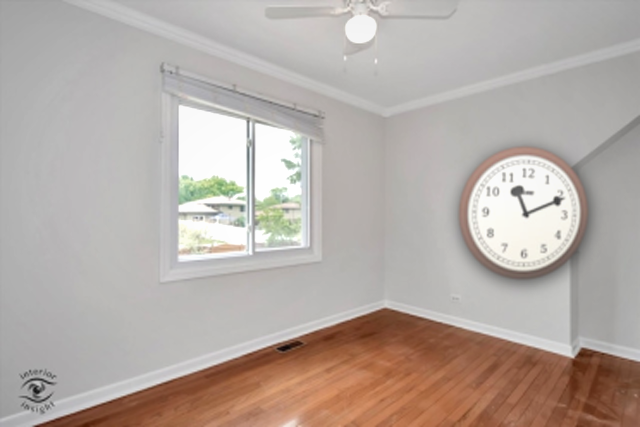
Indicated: 11,11
